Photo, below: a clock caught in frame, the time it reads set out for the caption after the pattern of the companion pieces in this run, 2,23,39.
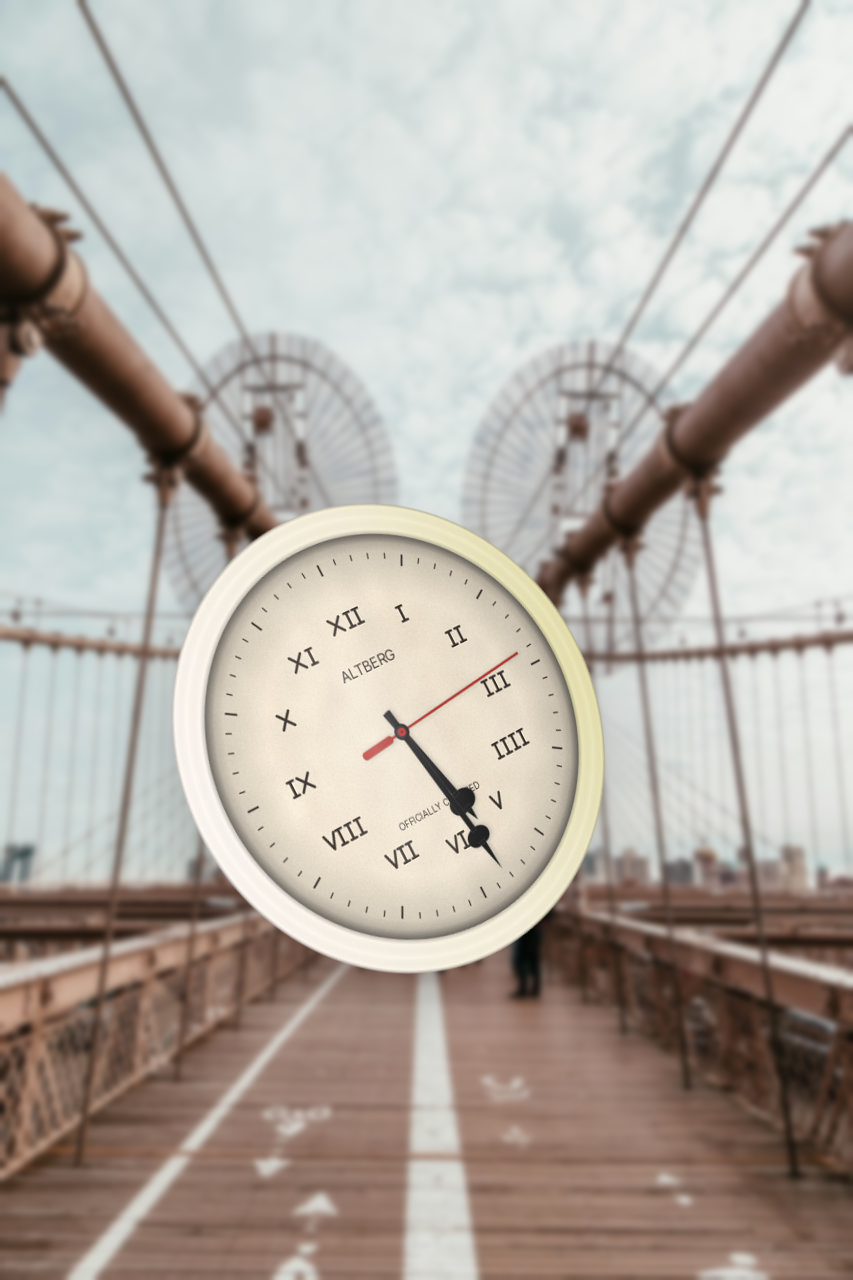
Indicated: 5,28,14
